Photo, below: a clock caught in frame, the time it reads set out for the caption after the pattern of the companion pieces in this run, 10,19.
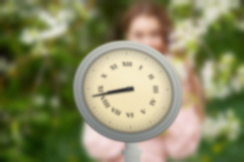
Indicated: 8,43
